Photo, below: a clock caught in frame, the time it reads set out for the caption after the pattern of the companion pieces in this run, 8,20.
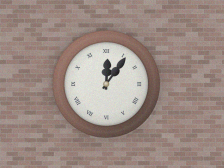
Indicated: 12,06
